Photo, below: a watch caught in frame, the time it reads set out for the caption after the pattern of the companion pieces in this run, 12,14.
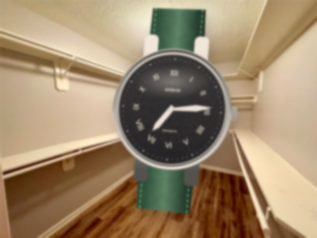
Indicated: 7,14
